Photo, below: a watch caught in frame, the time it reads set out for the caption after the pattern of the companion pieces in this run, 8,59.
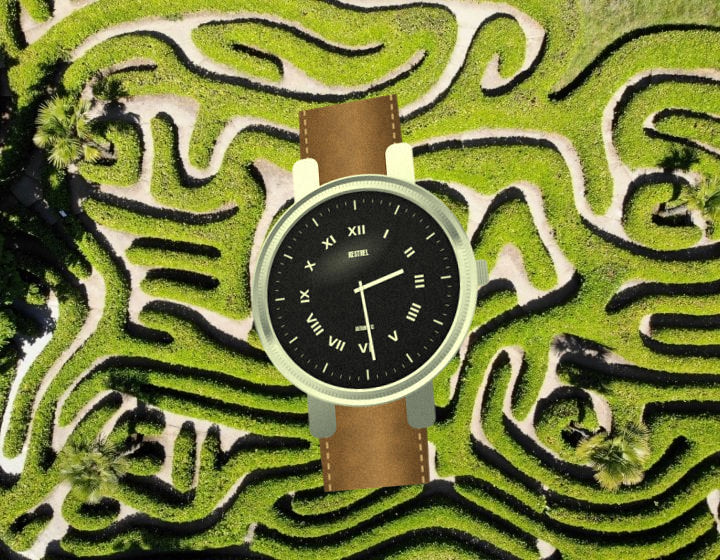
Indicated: 2,29
